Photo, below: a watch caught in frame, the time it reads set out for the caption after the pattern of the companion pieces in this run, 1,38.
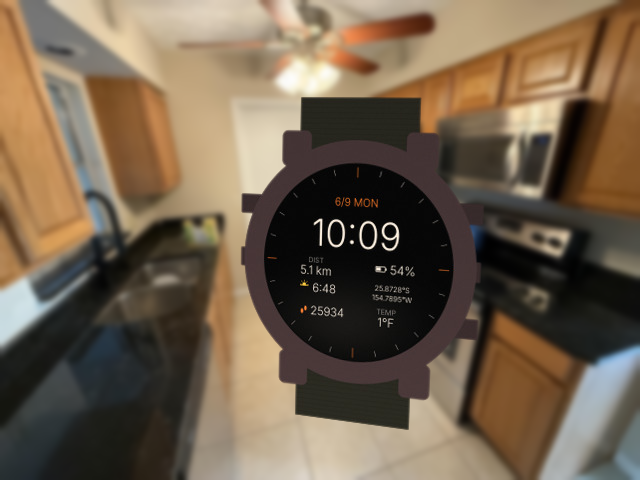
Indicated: 10,09
